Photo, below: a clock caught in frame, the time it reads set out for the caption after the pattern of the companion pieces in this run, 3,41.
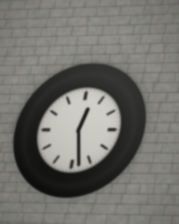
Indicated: 12,28
